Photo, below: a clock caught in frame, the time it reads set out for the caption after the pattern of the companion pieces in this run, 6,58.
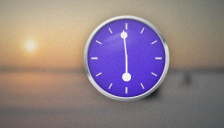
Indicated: 5,59
